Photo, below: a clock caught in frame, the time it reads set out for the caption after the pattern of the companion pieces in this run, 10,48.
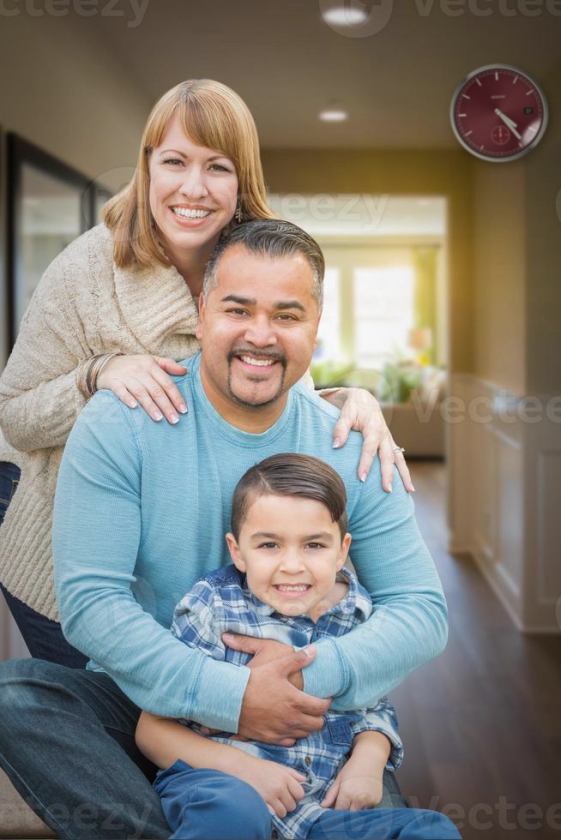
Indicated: 4,24
